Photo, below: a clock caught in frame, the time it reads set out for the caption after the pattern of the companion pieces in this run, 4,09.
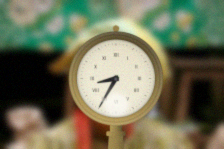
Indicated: 8,35
